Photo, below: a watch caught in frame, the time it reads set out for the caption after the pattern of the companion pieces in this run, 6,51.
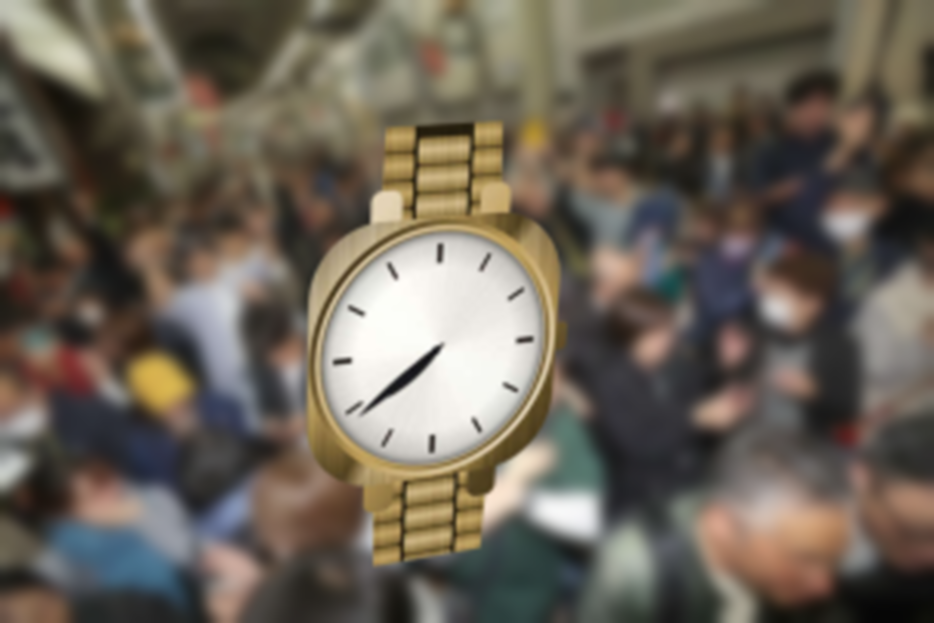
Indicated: 7,39
